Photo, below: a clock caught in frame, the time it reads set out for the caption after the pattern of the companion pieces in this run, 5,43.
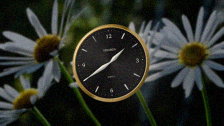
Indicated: 1,40
